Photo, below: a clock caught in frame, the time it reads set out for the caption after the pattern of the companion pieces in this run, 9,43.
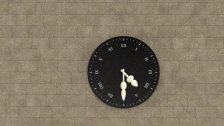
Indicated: 4,30
